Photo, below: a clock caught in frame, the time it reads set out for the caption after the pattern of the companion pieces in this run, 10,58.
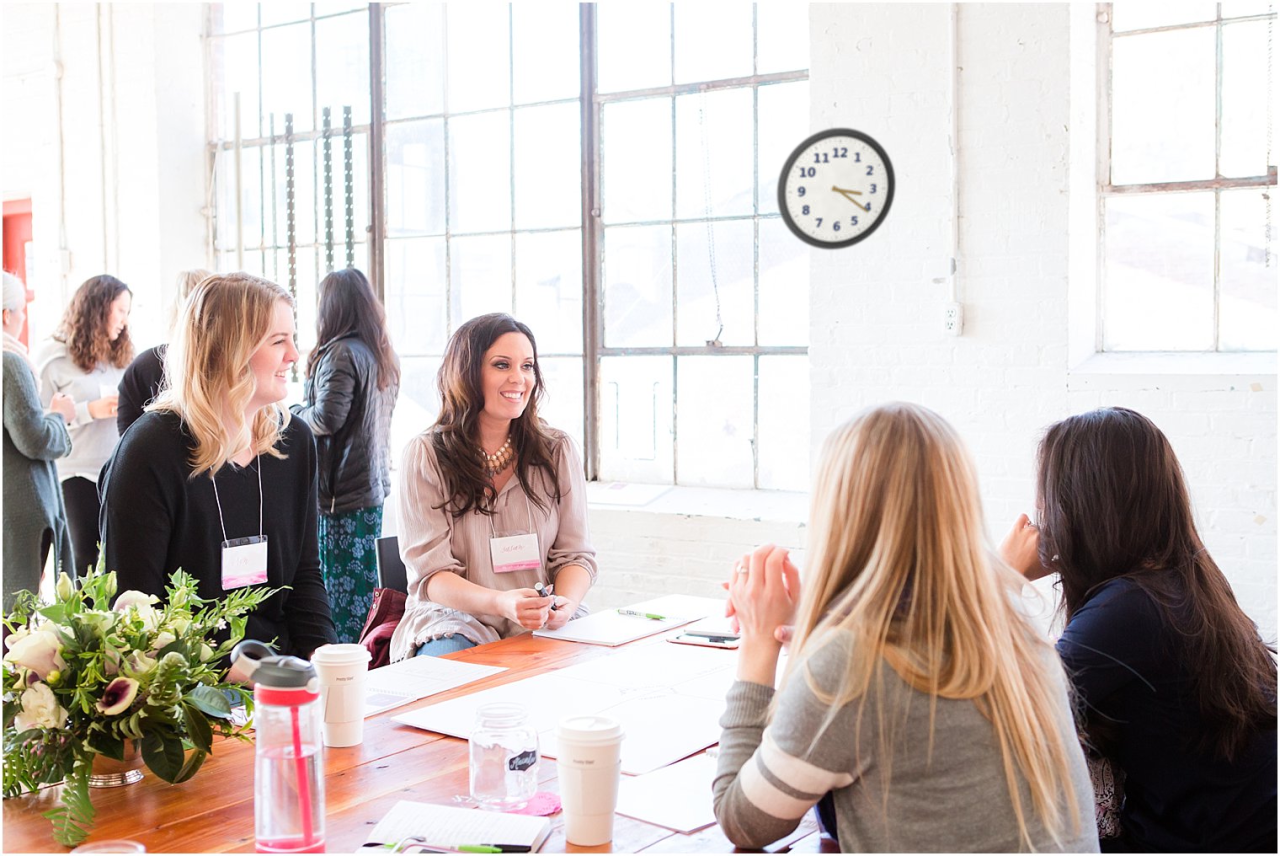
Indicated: 3,21
